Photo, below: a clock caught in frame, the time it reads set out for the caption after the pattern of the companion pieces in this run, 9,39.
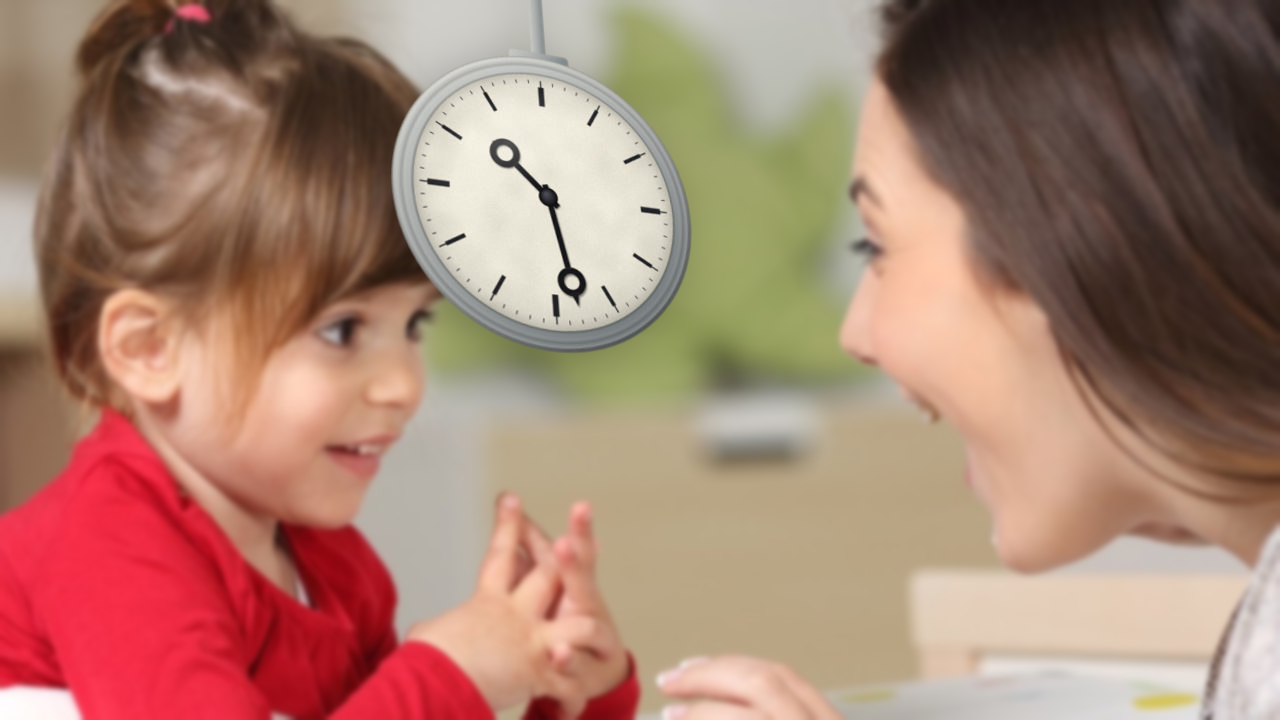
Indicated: 10,28
